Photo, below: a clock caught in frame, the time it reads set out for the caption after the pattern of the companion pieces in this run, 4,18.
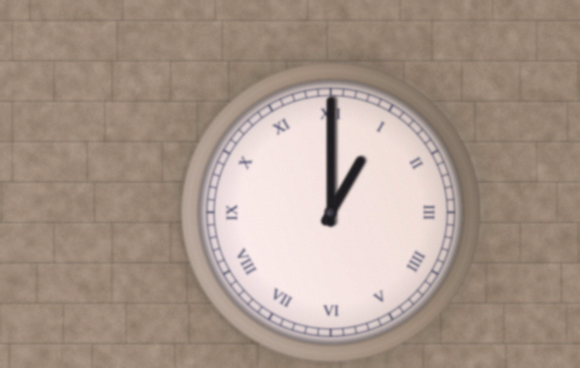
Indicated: 1,00
